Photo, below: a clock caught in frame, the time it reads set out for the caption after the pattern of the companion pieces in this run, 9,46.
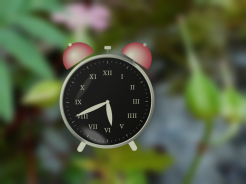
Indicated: 5,41
